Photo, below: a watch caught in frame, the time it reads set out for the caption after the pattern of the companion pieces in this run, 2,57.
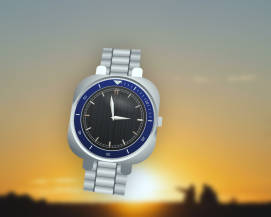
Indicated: 2,58
